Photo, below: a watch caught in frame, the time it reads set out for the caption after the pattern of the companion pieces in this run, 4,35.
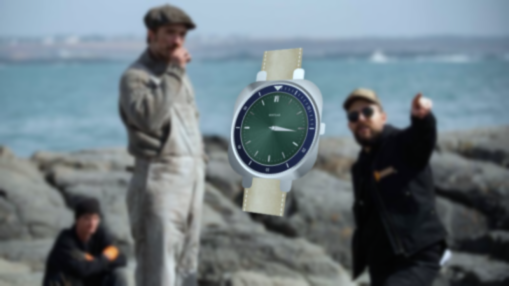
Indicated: 3,16
